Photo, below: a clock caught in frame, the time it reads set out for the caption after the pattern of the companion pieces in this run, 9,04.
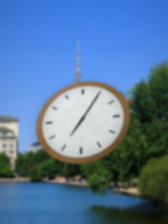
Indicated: 7,05
